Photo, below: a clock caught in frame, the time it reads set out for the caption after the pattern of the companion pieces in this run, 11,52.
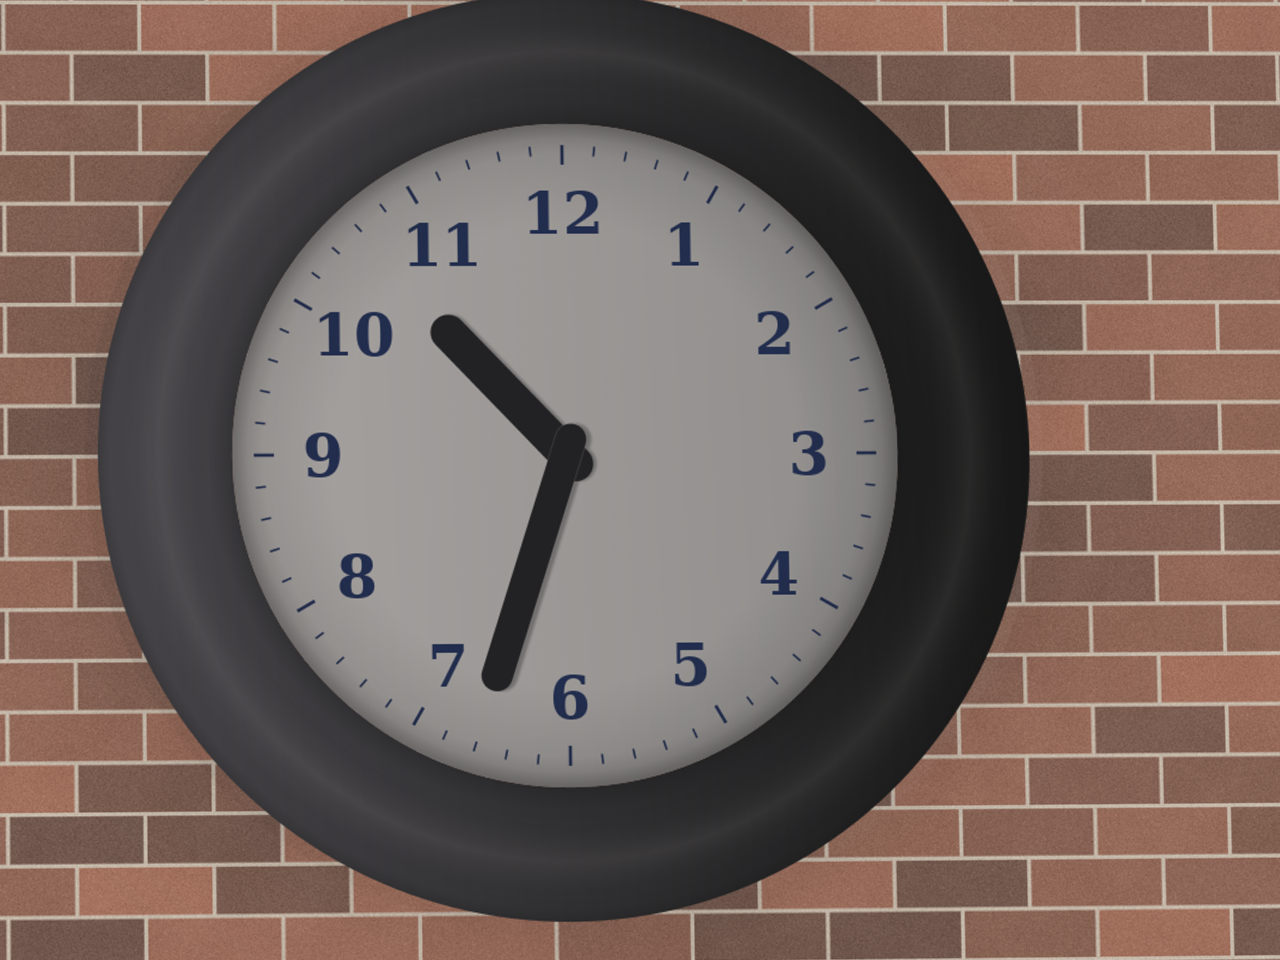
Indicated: 10,33
